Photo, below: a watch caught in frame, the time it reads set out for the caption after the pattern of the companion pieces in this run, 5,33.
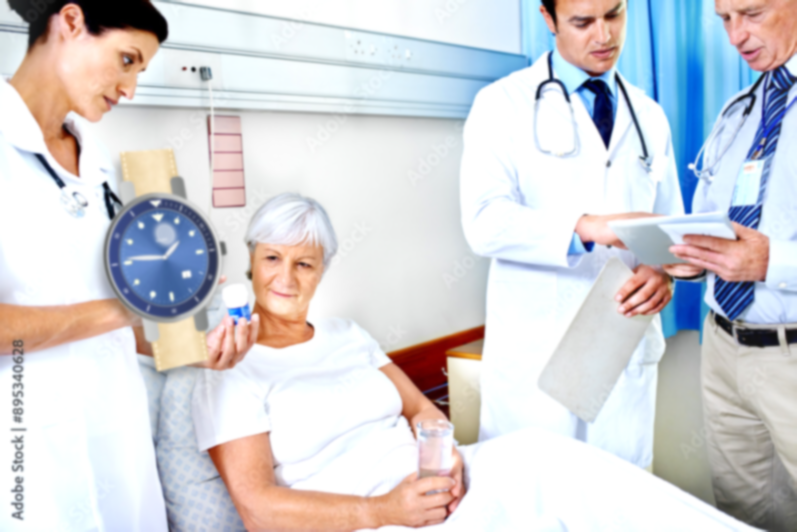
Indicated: 1,46
